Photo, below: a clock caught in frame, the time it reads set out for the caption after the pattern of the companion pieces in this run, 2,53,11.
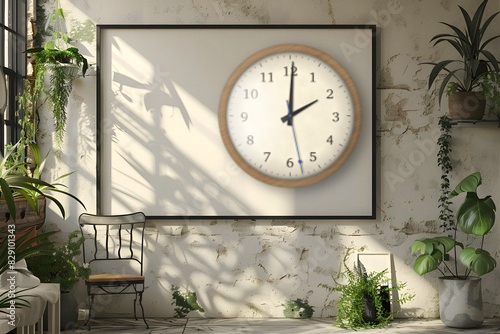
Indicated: 2,00,28
